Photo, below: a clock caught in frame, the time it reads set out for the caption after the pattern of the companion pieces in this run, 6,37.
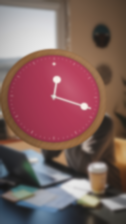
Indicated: 12,18
